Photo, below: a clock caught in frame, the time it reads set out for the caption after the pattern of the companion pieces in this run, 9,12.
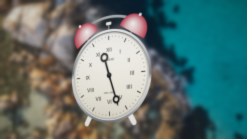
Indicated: 11,27
